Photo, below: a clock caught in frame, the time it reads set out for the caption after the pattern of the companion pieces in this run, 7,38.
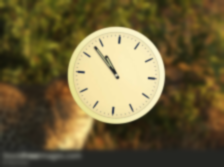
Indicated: 10,53
